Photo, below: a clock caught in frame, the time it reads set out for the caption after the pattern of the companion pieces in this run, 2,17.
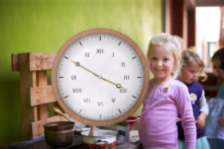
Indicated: 3,50
